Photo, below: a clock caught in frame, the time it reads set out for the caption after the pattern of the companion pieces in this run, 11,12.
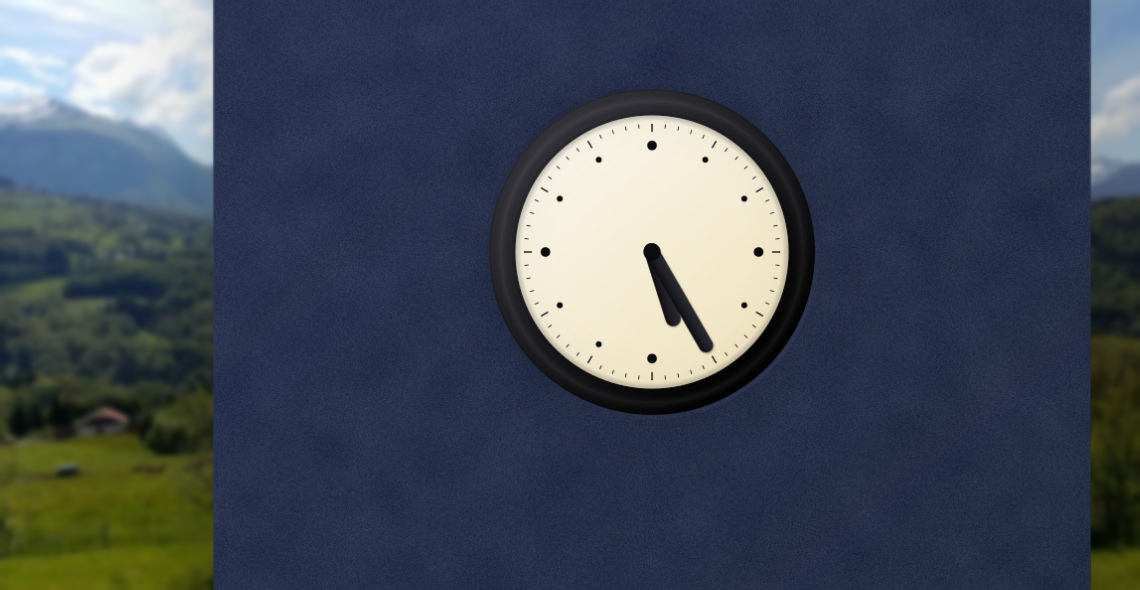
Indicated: 5,25
